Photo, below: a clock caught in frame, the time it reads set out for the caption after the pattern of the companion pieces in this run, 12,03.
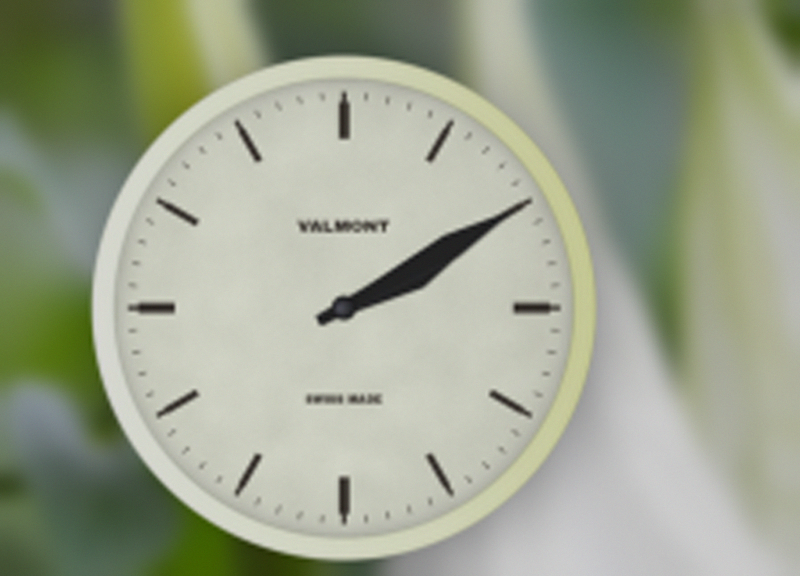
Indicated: 2,10
